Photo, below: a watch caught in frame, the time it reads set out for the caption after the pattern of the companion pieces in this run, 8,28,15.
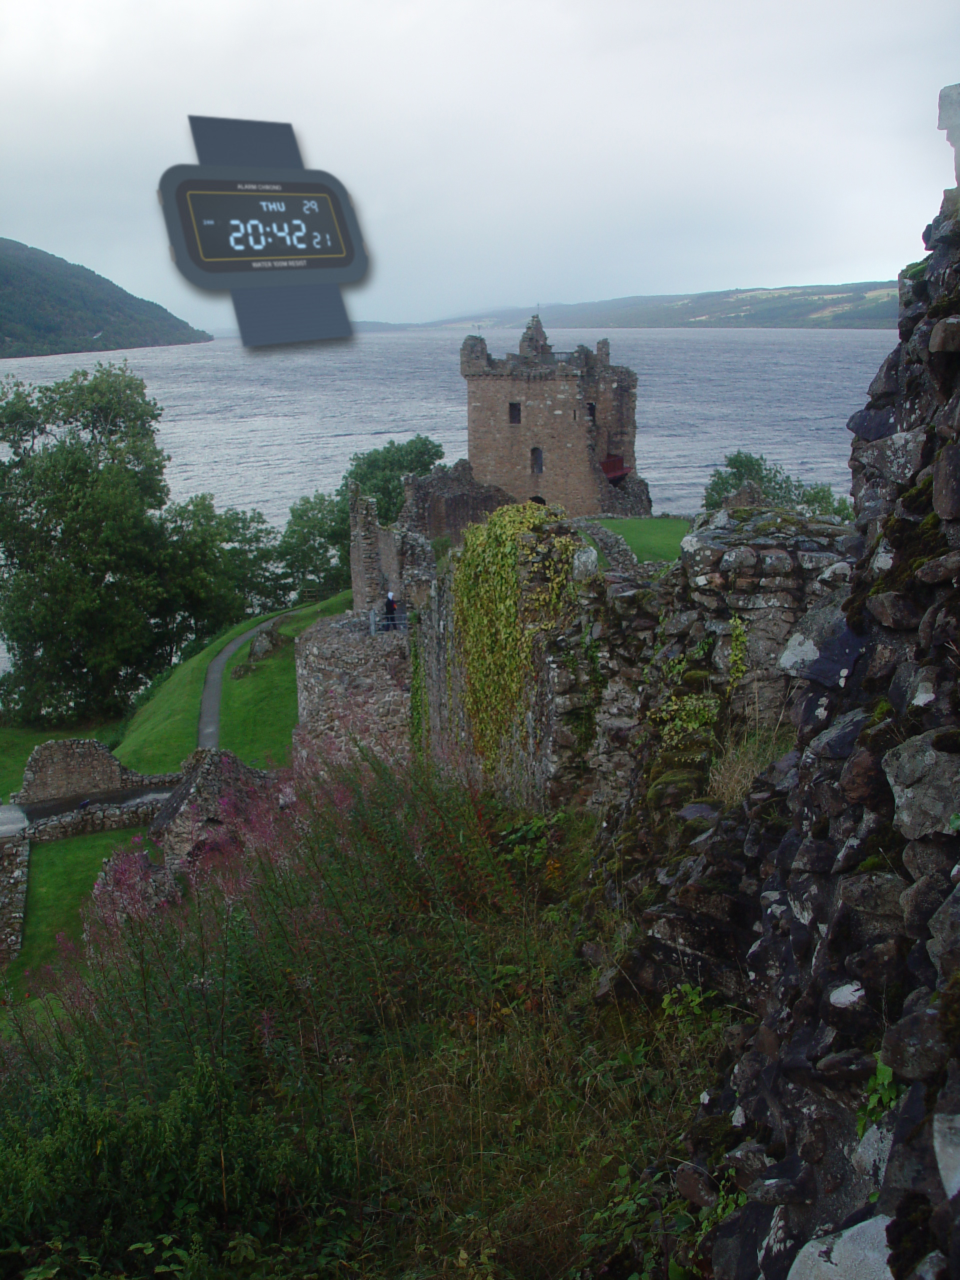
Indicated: 20,42,21
